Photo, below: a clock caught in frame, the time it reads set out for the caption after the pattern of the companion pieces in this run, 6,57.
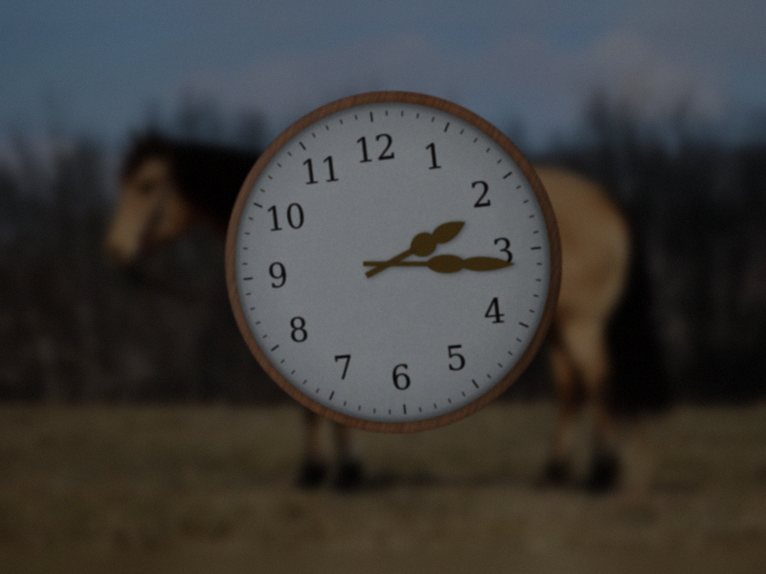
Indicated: 2,16
